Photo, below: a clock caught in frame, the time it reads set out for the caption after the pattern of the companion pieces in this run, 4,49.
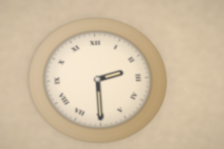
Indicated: 2,30
